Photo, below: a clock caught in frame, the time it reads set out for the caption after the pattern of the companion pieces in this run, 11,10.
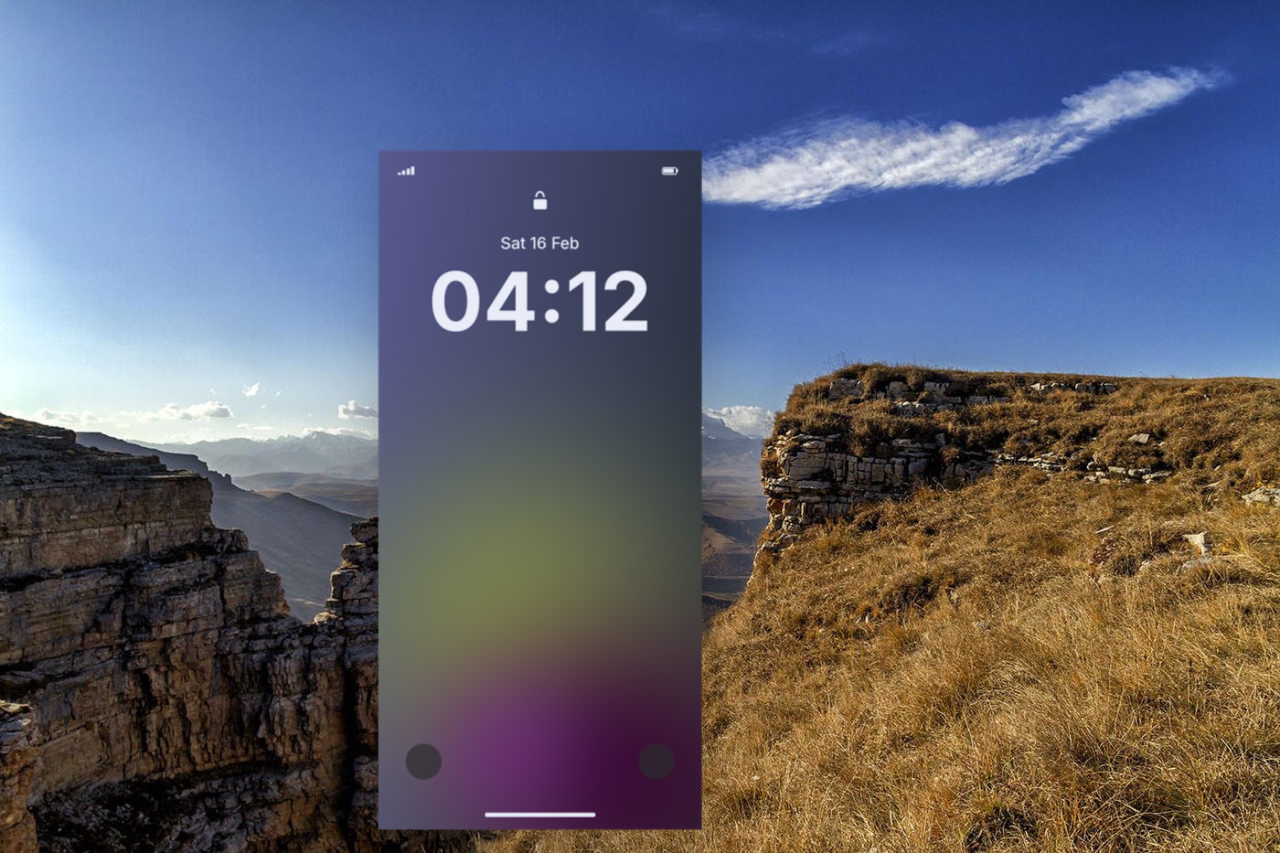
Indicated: 4,12
